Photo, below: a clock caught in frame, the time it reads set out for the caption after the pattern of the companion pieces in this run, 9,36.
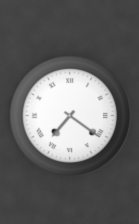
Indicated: 7,21
